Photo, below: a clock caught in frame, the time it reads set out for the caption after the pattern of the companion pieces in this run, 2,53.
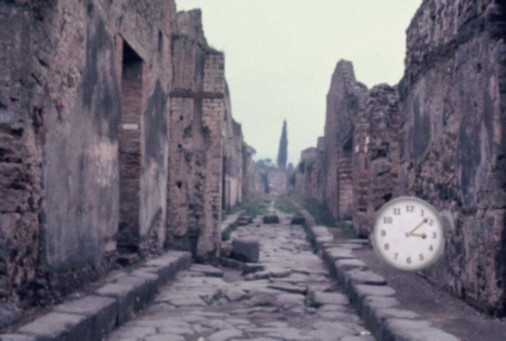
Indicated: 3,08
